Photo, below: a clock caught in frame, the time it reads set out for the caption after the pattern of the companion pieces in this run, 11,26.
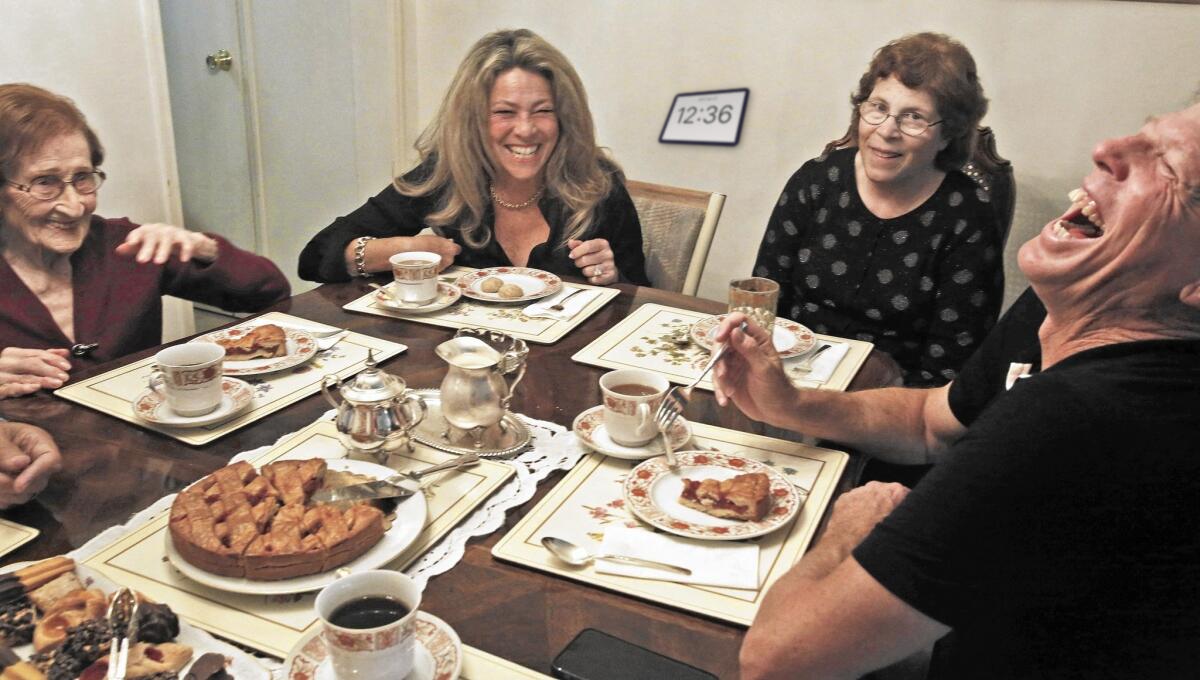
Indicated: 12,36
